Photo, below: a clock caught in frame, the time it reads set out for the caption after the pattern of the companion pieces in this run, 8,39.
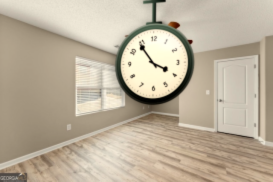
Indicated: 3,54
